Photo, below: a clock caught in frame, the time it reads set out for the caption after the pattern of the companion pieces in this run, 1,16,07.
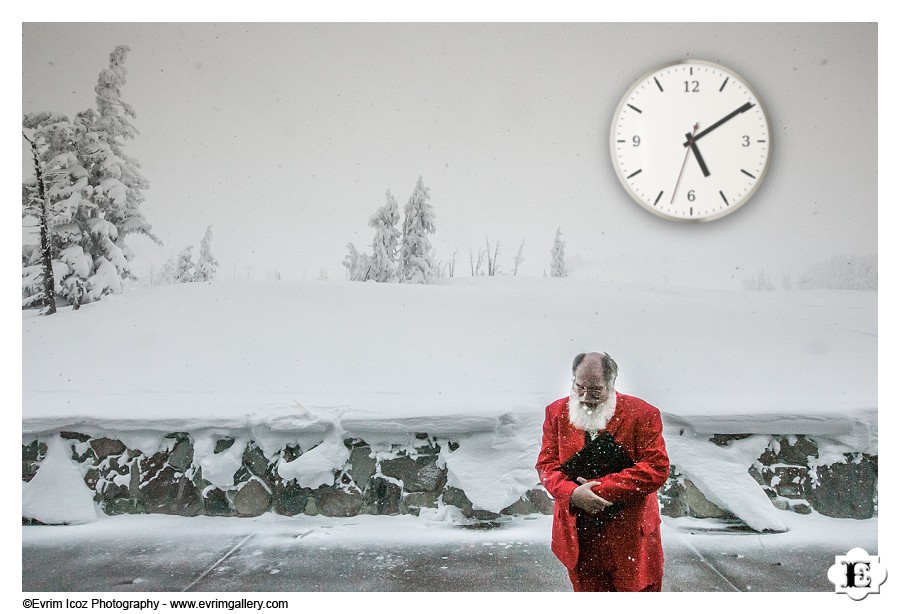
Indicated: 5,09,33
